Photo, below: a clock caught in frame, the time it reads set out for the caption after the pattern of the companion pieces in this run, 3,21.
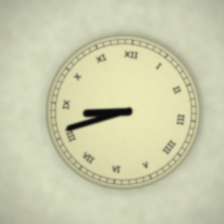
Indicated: 8,41
